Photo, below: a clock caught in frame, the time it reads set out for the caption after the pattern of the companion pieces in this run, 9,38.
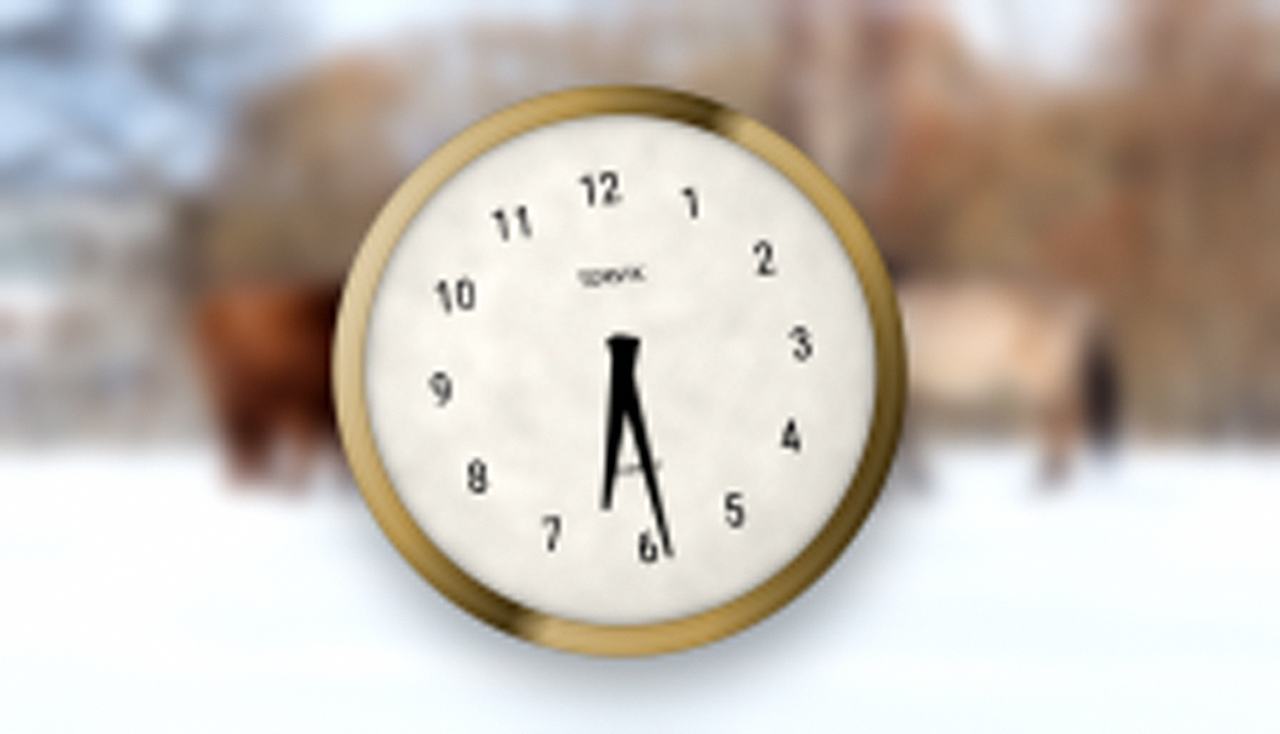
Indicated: 6,29
